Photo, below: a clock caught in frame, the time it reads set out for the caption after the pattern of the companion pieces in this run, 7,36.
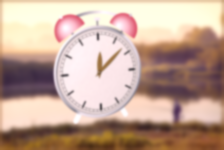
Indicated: 12,08
